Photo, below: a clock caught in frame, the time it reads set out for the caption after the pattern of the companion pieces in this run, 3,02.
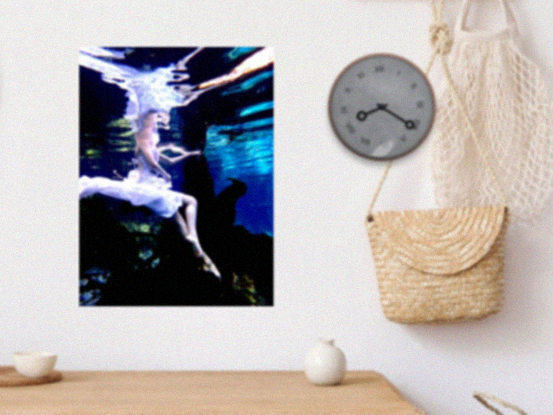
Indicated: 8,21
